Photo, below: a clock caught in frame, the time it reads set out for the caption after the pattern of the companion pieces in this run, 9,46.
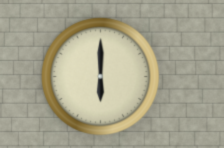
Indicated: 6,00
